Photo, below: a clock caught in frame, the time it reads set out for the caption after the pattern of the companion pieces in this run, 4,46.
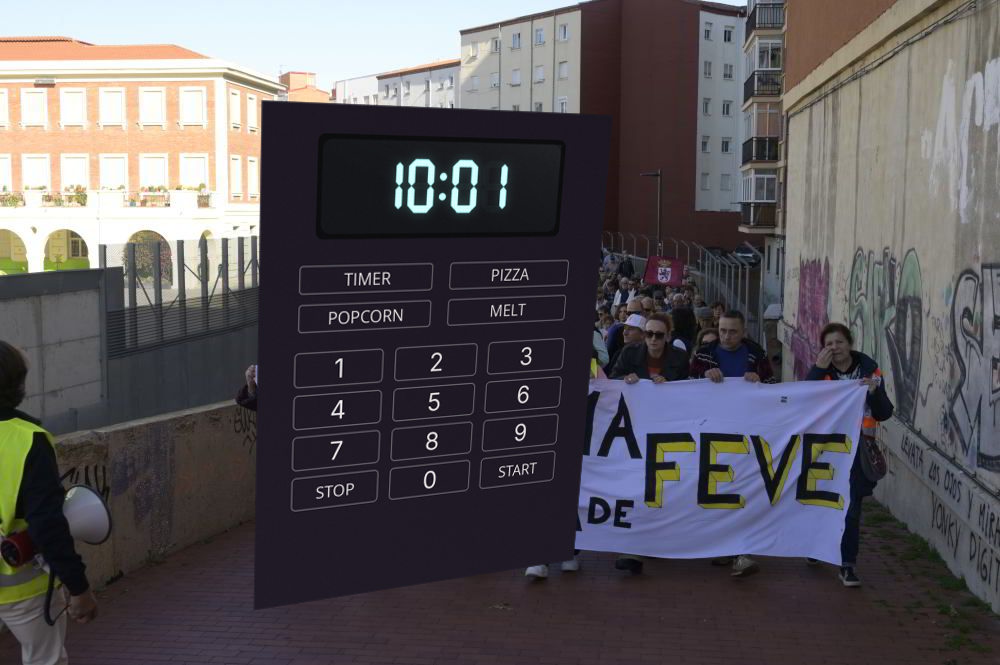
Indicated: 10,01
